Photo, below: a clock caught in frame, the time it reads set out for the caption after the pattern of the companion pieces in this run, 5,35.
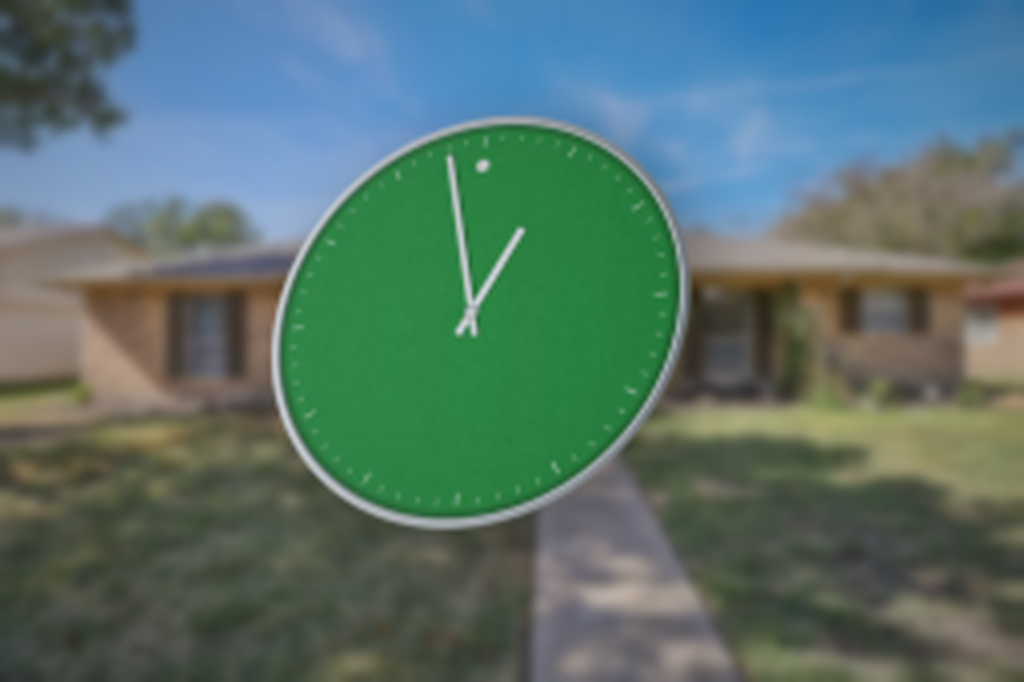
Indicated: 12,58
